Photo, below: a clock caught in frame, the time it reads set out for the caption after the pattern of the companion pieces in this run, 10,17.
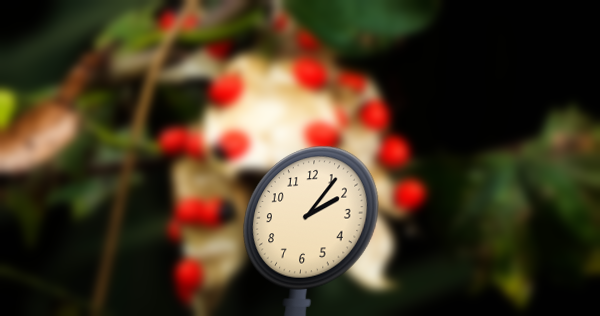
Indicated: 2,06
